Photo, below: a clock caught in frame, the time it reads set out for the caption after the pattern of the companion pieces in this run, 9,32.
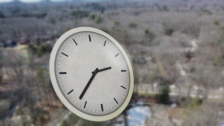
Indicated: 2,37
